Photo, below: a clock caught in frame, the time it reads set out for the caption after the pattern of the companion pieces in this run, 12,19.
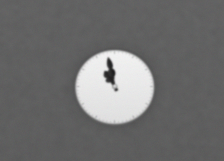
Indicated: 10,58
